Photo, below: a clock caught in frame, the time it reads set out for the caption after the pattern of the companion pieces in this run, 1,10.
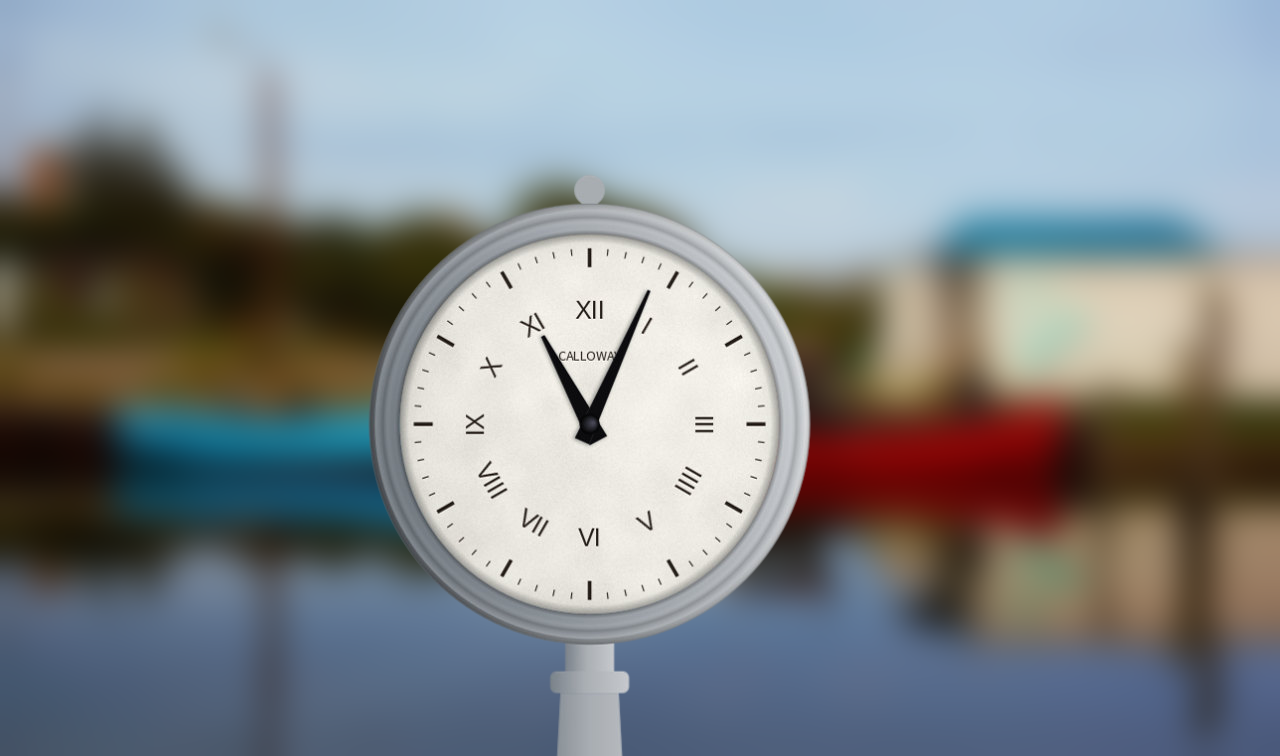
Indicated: 11,04
